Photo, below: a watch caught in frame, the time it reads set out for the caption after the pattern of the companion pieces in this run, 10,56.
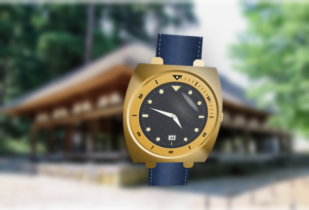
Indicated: 4,48
